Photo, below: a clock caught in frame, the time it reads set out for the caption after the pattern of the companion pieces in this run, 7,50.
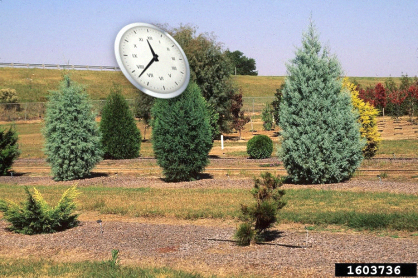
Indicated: 11,38
